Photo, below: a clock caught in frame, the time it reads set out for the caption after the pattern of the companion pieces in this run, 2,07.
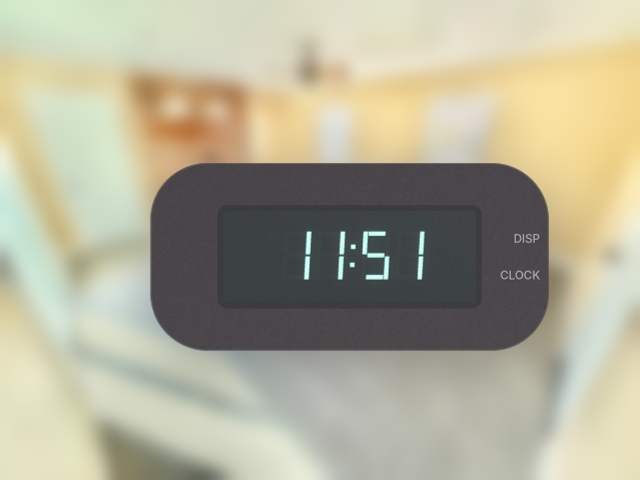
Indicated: 11,51
